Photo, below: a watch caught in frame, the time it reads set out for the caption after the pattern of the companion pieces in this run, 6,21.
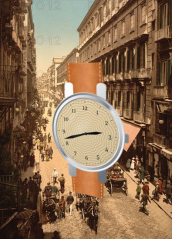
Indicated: 2,42
